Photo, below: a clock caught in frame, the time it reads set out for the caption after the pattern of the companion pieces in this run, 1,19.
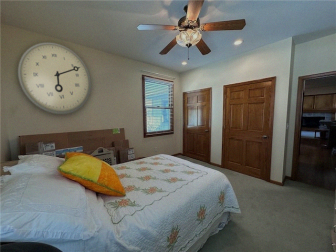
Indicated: 6,12
